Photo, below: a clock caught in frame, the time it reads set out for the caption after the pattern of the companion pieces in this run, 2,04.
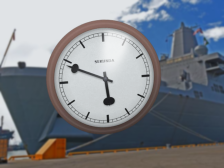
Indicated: 5,49
